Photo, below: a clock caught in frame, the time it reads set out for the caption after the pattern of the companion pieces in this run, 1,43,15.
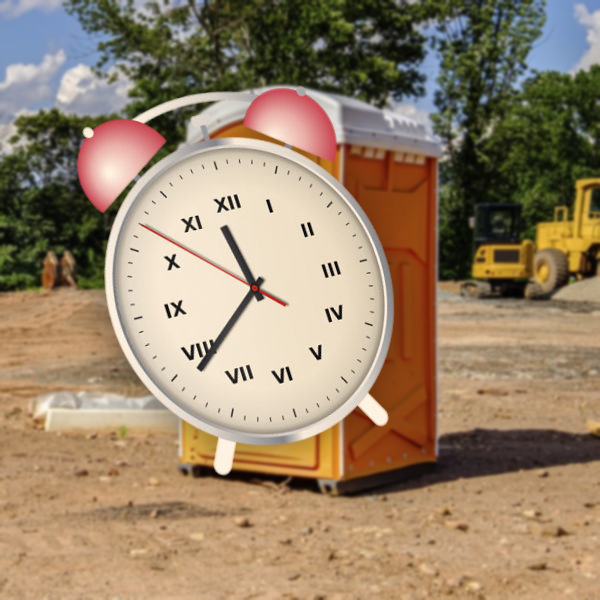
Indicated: 11,38,52
